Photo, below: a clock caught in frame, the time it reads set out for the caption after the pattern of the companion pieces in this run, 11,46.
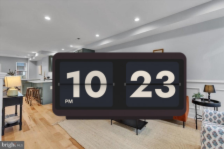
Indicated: 10,23
